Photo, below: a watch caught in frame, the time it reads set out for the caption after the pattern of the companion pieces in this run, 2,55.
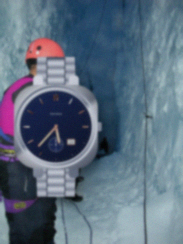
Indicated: 5,37
